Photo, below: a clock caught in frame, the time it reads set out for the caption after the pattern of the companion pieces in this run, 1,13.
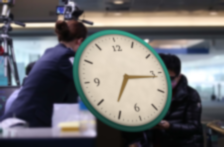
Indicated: 7,16
